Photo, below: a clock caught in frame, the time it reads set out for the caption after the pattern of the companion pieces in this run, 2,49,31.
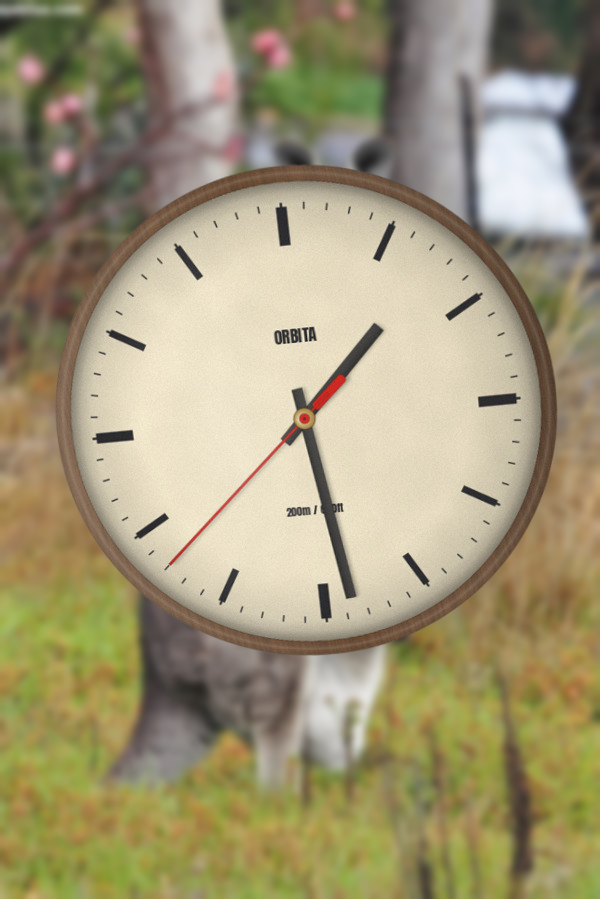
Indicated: 1,28,38
